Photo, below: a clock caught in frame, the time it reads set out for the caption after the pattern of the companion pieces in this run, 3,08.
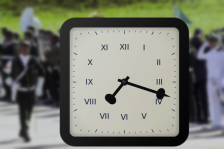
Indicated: 7,18
